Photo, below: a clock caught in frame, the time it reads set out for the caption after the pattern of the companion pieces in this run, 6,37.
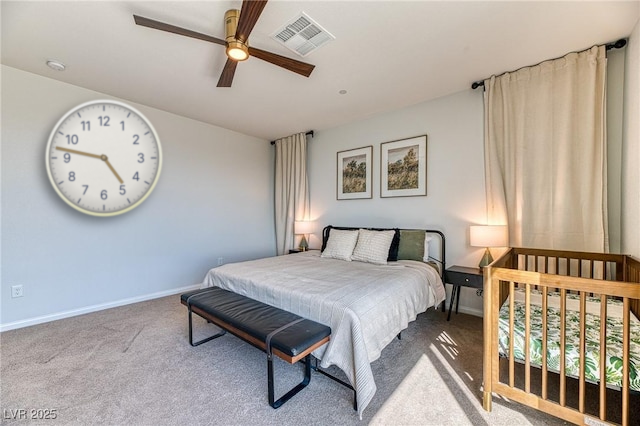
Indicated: 4,47
